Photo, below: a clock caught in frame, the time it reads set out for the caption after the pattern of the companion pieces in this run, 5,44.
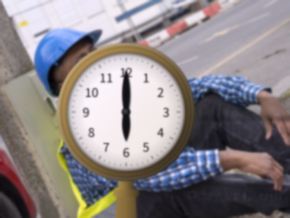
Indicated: 6,00
